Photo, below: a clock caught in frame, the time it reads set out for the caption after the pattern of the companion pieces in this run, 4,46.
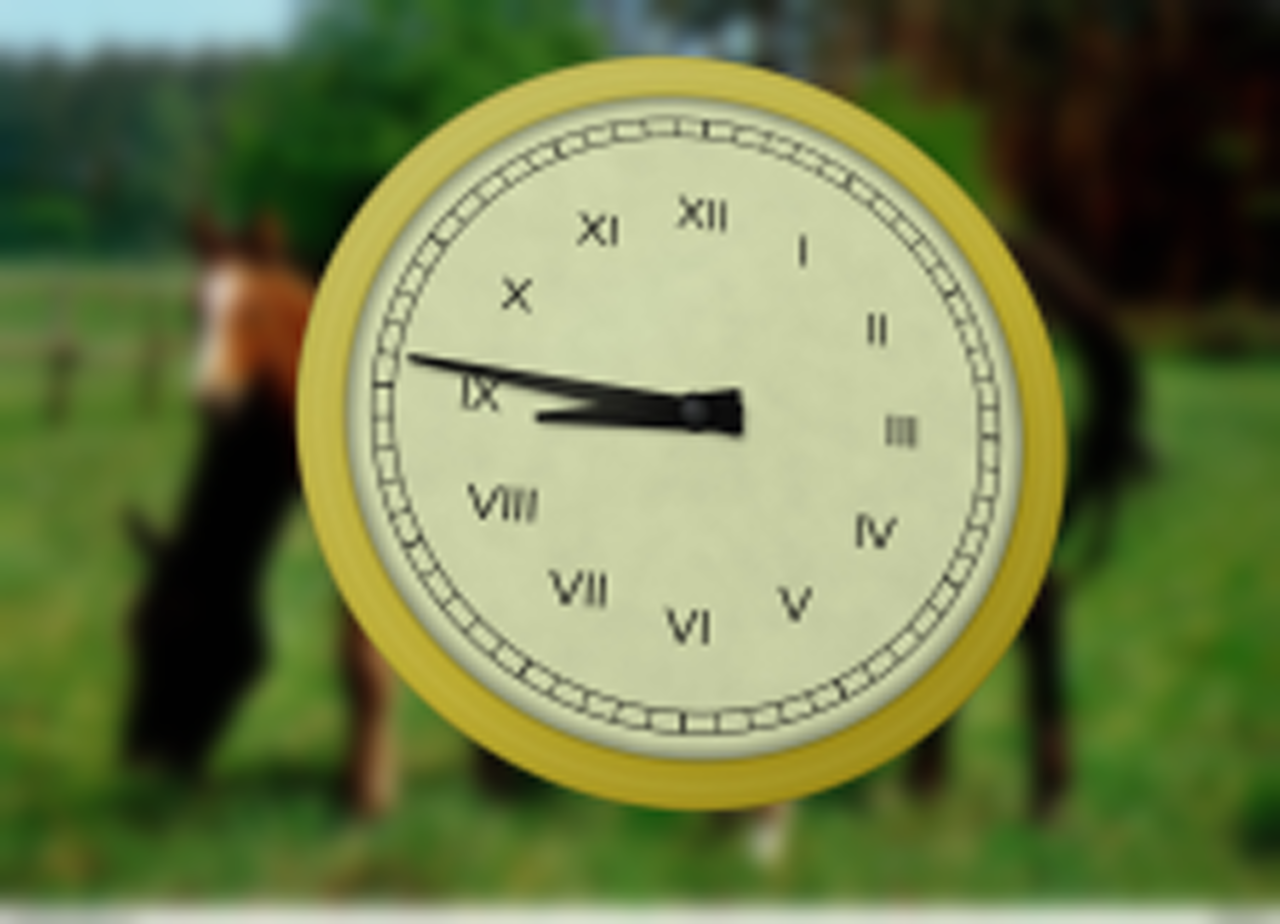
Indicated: 8,46
